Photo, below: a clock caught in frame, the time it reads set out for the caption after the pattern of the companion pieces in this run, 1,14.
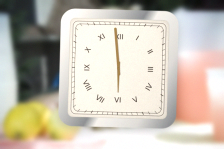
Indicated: 5,59
